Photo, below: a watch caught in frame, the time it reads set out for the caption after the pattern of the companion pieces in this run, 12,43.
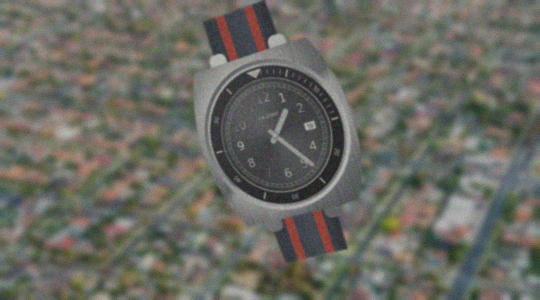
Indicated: 1,24
